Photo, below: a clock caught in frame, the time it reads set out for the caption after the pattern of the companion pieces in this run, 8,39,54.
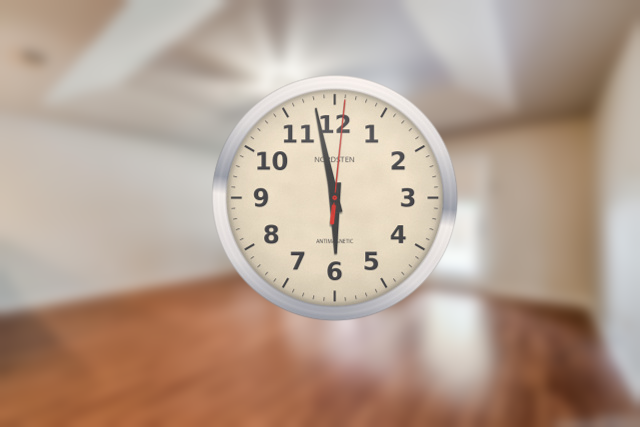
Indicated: 5,58,01
